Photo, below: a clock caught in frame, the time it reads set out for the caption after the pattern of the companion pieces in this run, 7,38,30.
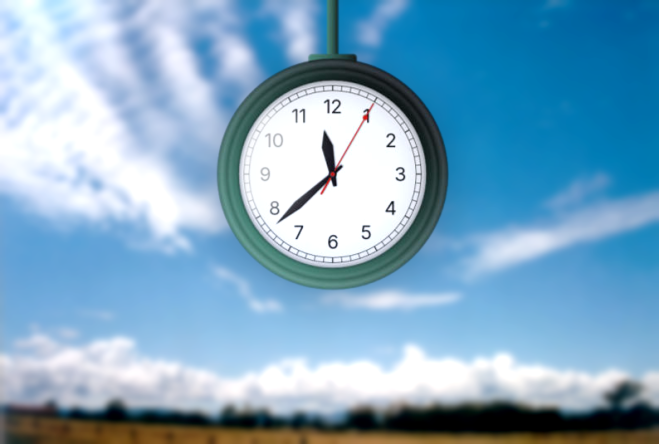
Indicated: 11,38,05
